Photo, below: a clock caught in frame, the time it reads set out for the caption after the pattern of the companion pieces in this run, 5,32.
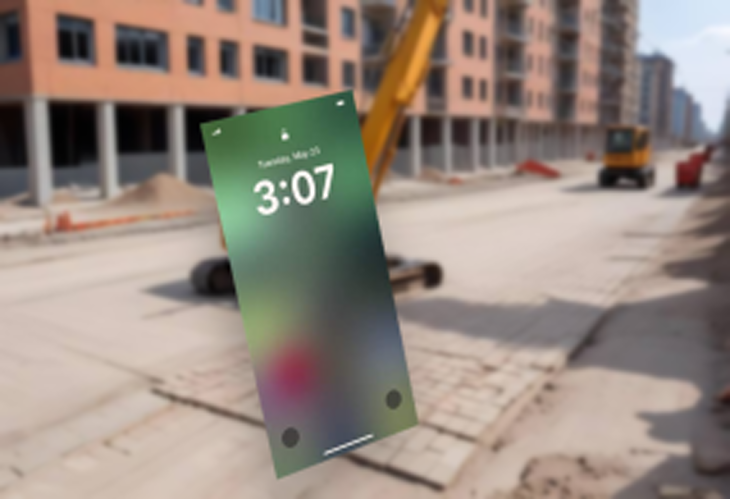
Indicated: 3,07
